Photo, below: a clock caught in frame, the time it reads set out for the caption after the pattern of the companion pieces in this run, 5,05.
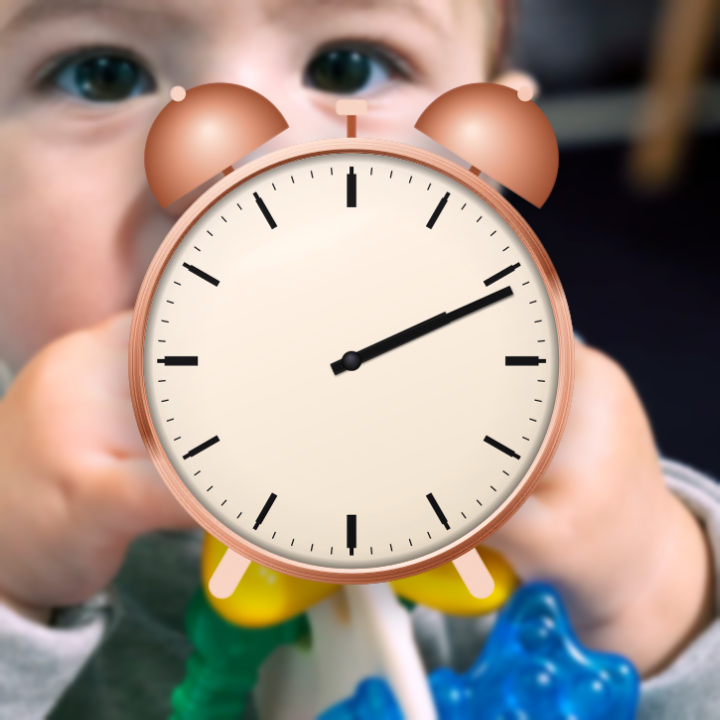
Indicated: 2,11
